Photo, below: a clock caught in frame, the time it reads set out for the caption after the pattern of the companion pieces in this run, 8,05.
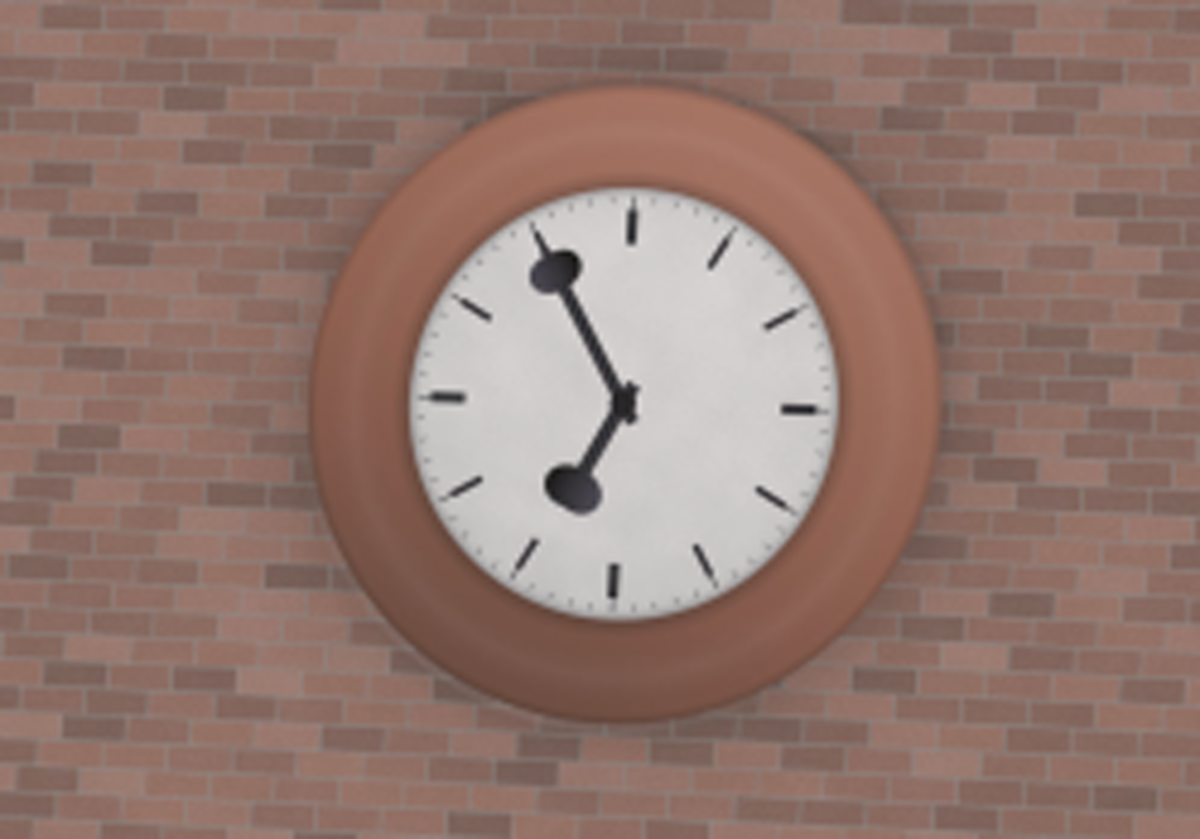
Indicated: 6,55
